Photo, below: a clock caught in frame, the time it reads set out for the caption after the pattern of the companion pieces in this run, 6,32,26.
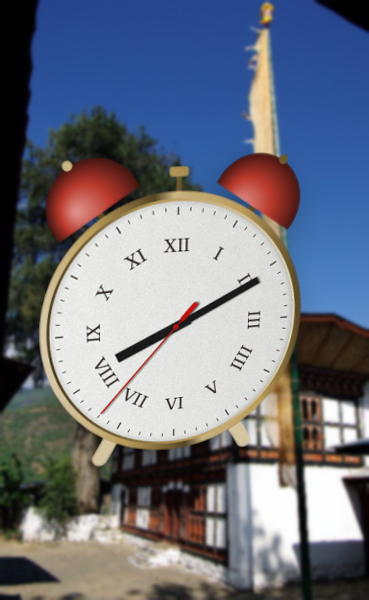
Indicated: 8,10,37
